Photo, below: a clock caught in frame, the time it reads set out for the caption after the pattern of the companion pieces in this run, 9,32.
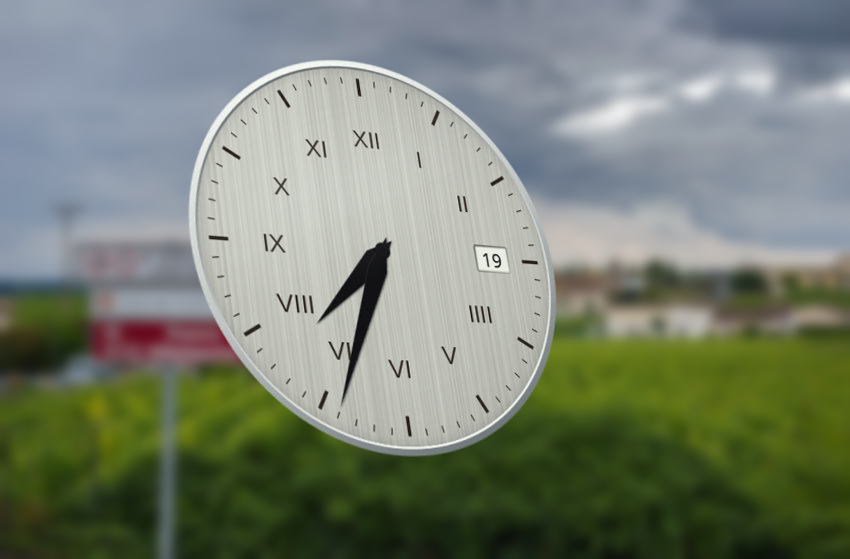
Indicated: 7,34
